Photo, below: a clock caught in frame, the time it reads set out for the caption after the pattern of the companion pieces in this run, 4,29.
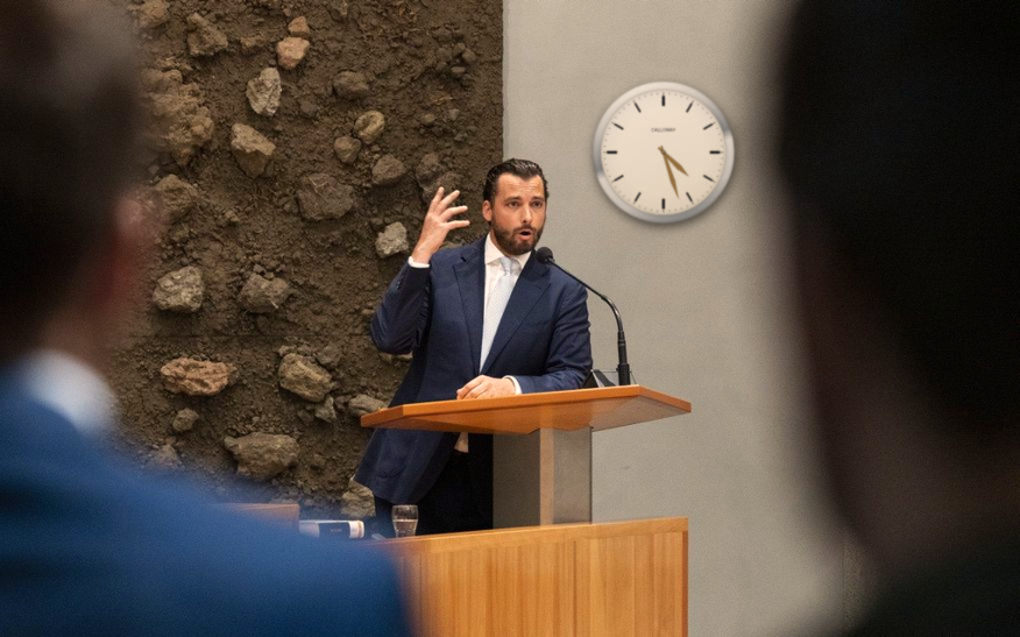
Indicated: 4,27
